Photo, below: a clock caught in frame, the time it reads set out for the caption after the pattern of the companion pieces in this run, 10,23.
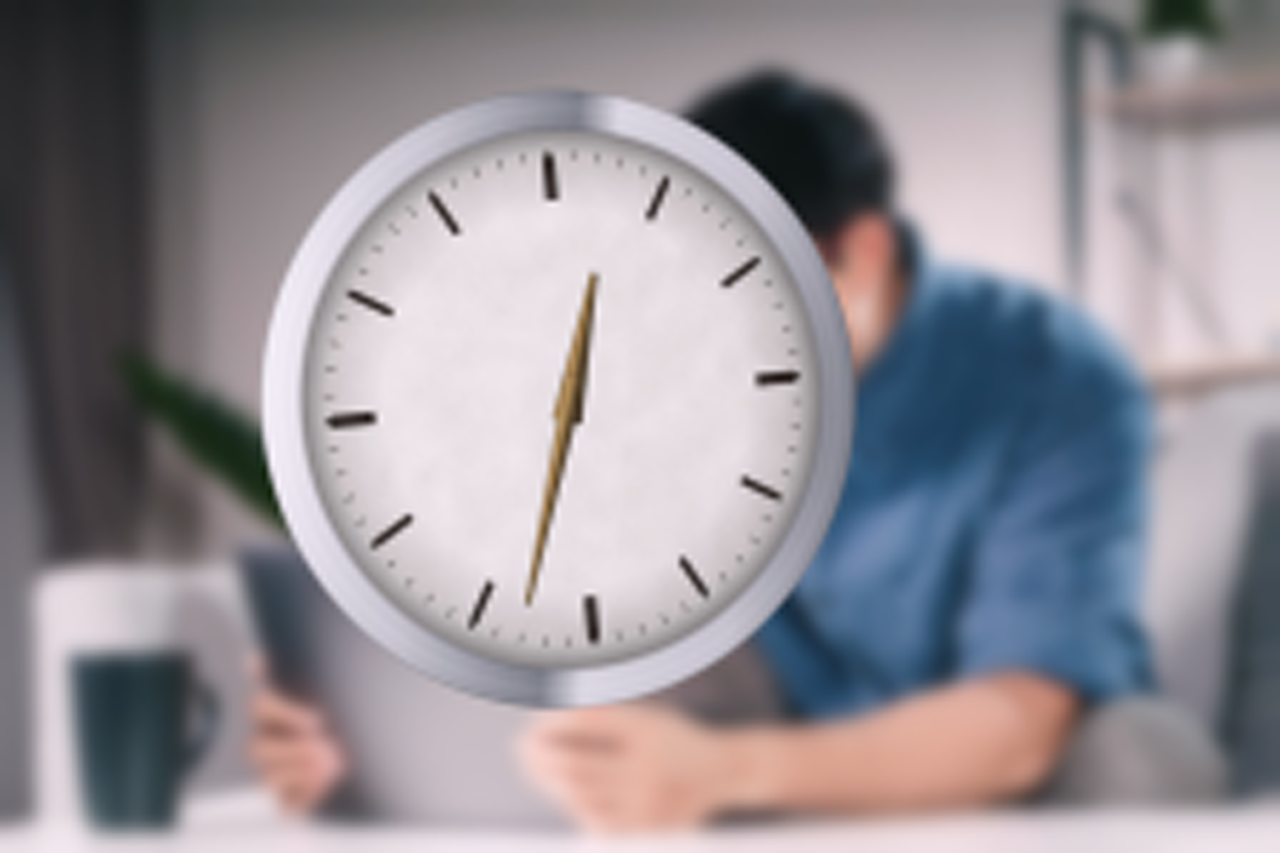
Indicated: 12,33
